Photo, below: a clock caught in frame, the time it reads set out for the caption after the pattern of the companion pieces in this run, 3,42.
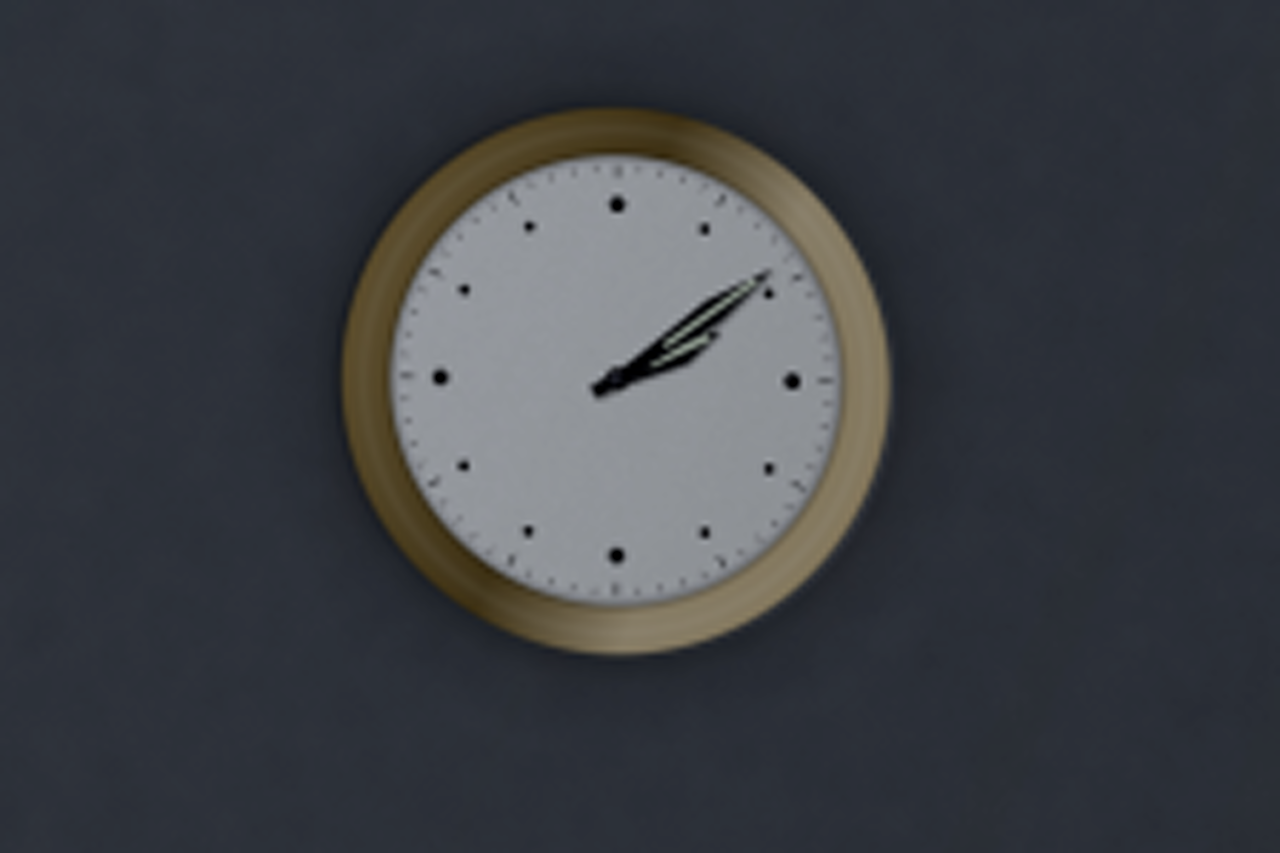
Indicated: 2,09
